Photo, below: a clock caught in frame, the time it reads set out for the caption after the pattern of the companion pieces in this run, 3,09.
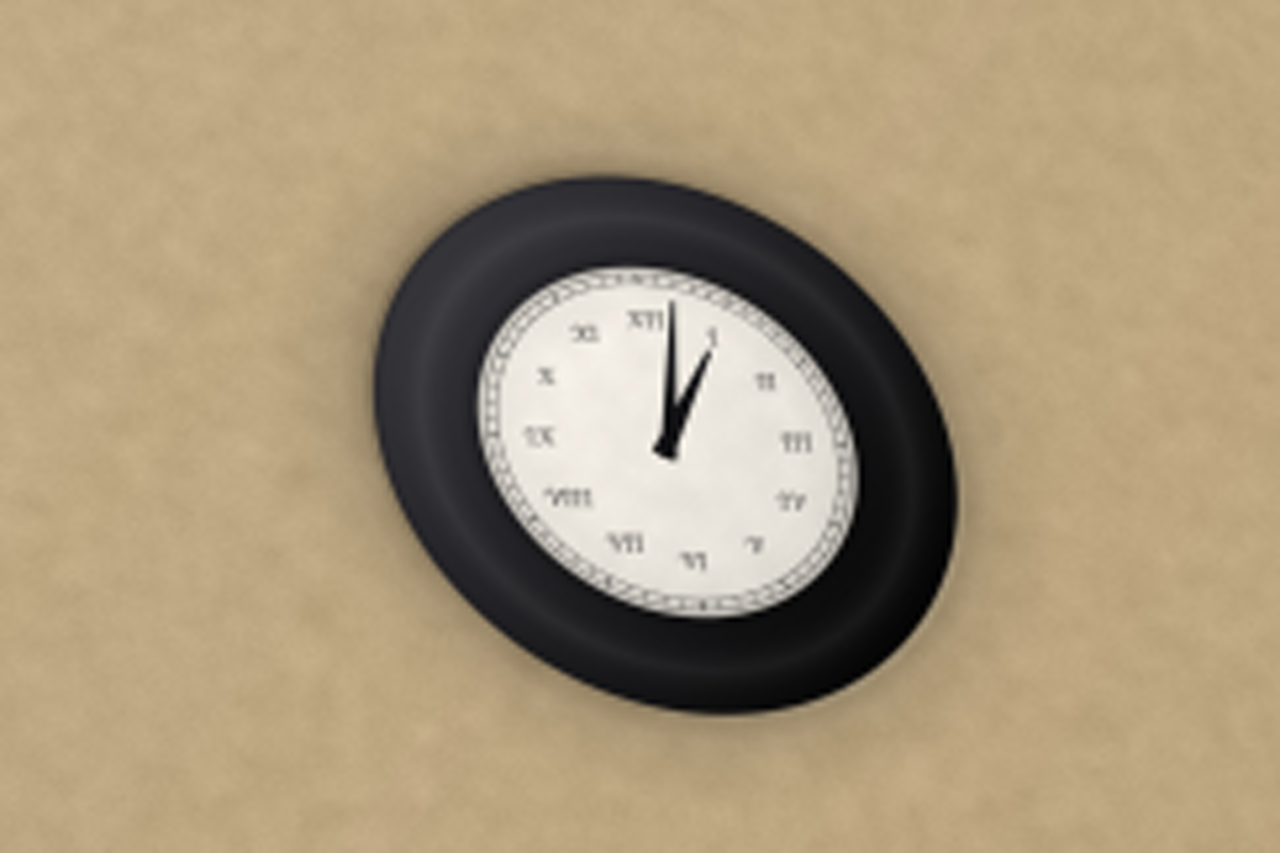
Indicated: 1,02
